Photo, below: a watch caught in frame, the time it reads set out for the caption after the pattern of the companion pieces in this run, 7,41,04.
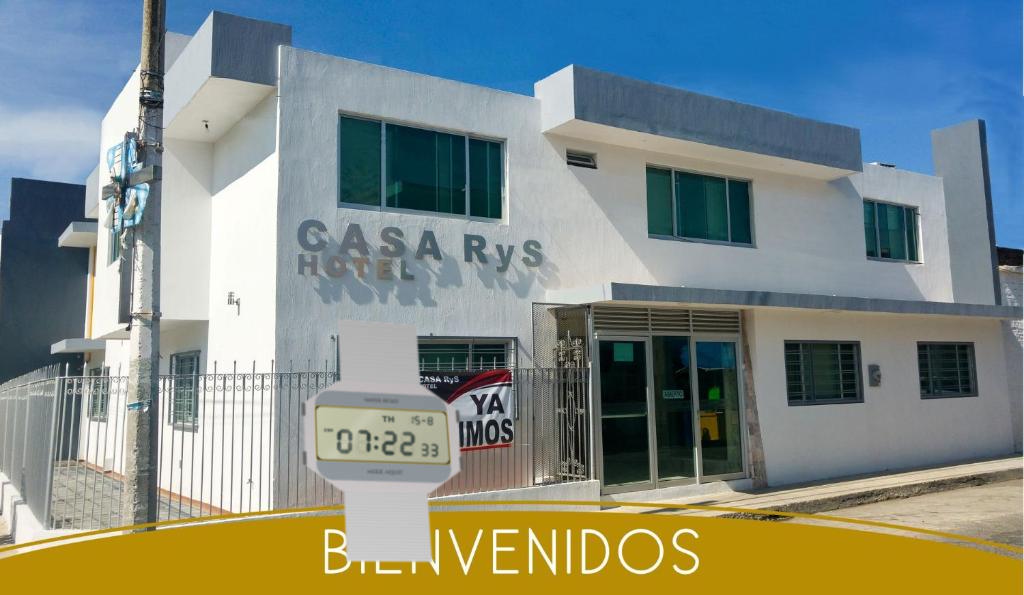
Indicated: 7,22,33
